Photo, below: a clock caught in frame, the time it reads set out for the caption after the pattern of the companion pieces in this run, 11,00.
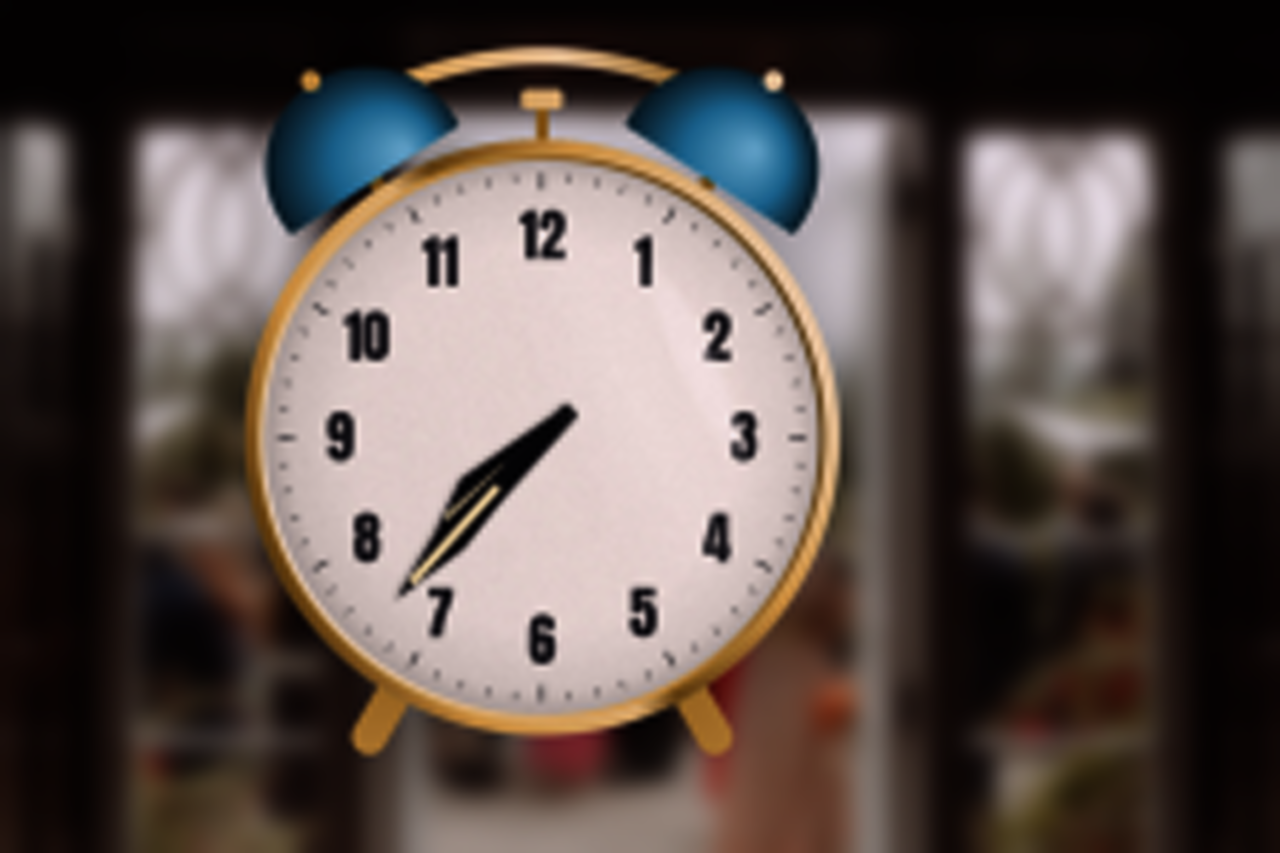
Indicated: 7,37
